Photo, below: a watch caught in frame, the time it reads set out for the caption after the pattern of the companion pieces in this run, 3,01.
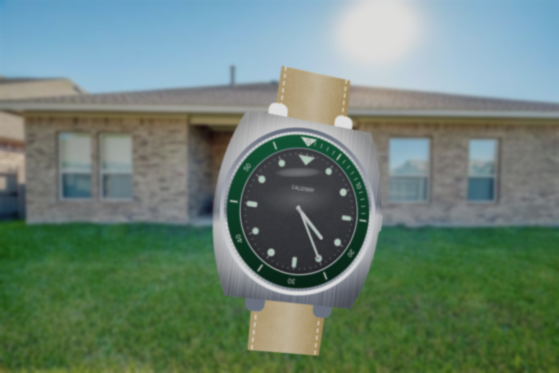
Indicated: 4,25
